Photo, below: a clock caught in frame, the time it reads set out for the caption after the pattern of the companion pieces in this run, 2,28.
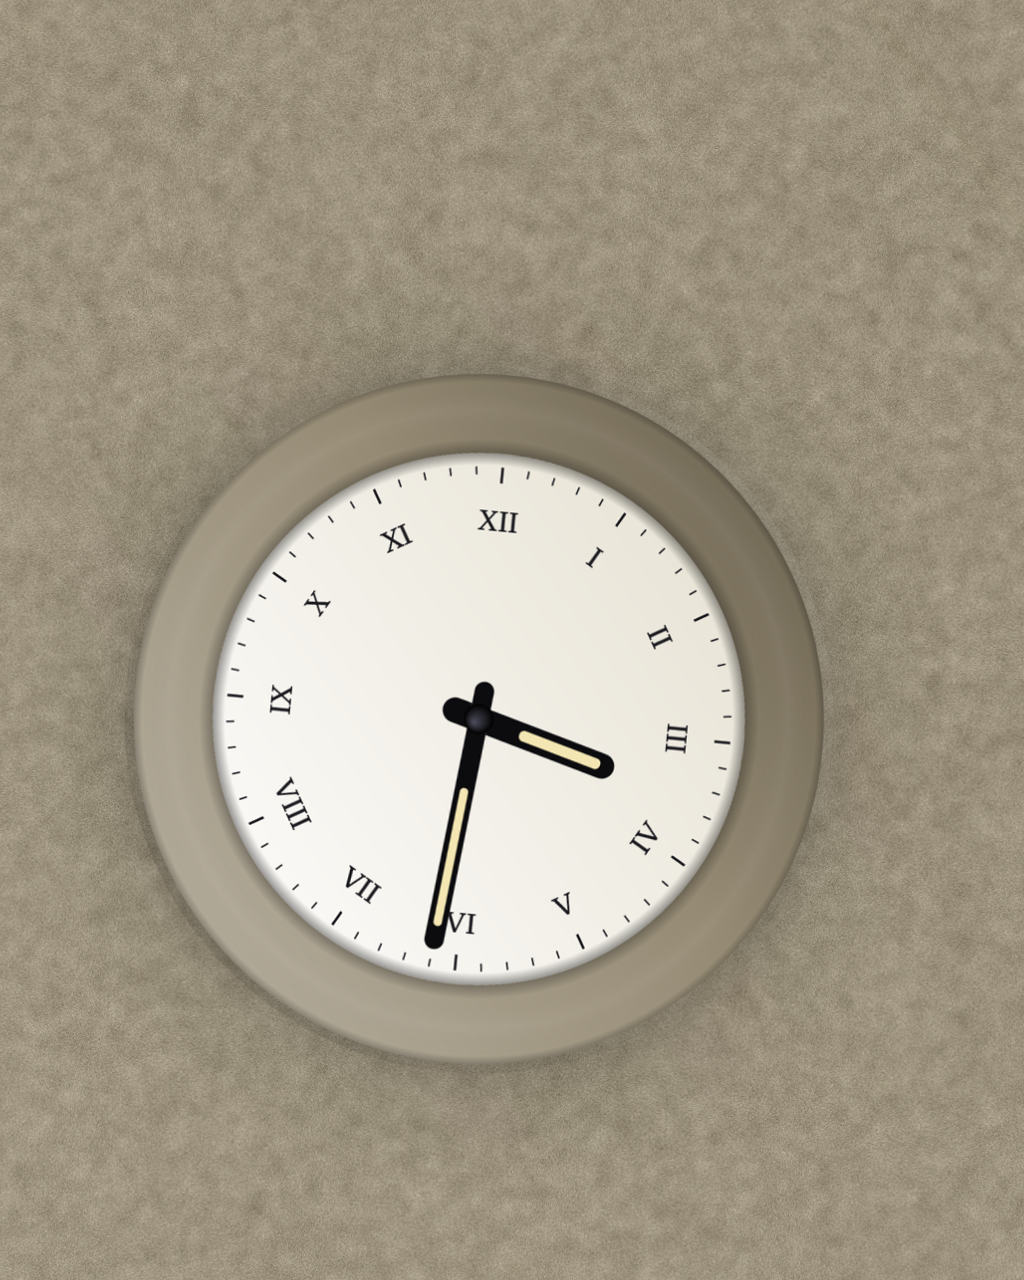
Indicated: 3,31
